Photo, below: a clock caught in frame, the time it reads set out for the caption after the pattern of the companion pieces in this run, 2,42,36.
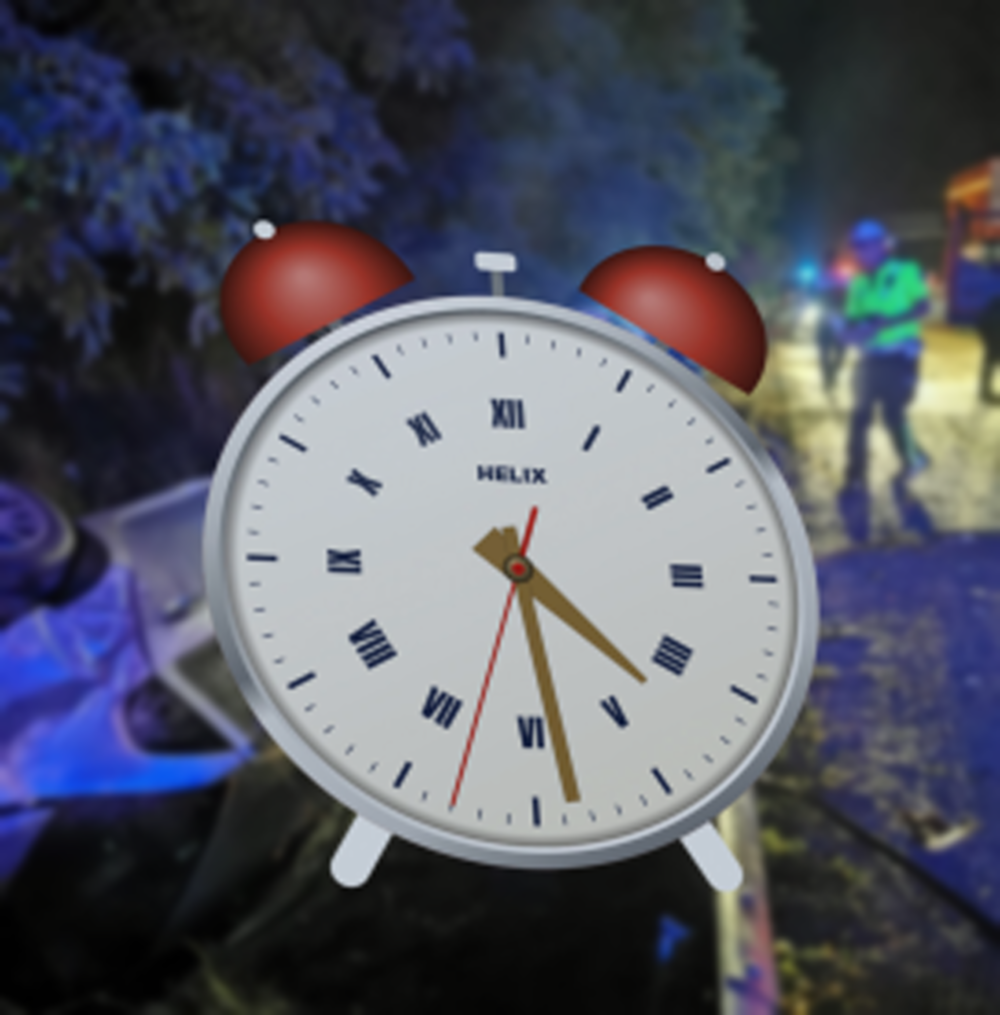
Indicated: 4,28,33
